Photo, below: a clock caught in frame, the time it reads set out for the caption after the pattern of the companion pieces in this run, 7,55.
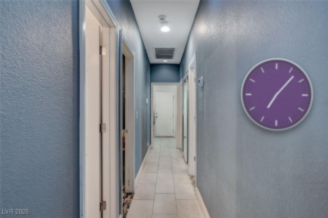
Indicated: 7,07
